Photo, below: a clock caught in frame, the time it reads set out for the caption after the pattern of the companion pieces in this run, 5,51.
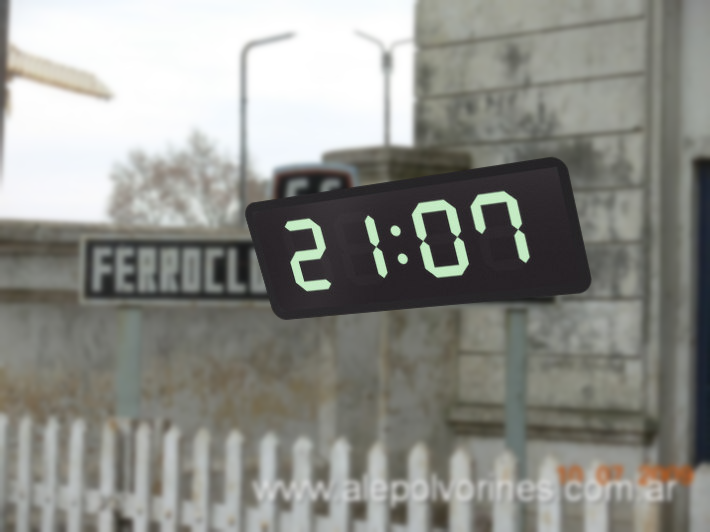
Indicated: 21,07
